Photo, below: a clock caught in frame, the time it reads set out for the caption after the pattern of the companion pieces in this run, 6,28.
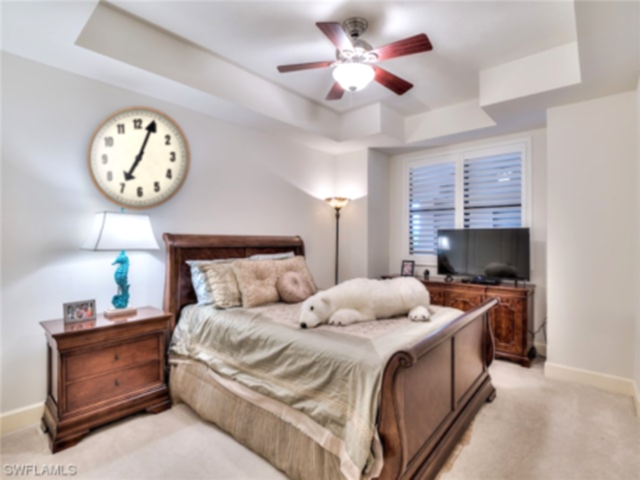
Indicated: 7,04
